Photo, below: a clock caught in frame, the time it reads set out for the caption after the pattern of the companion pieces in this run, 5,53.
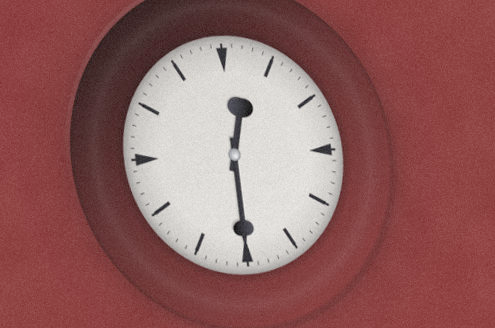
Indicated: 12,30
